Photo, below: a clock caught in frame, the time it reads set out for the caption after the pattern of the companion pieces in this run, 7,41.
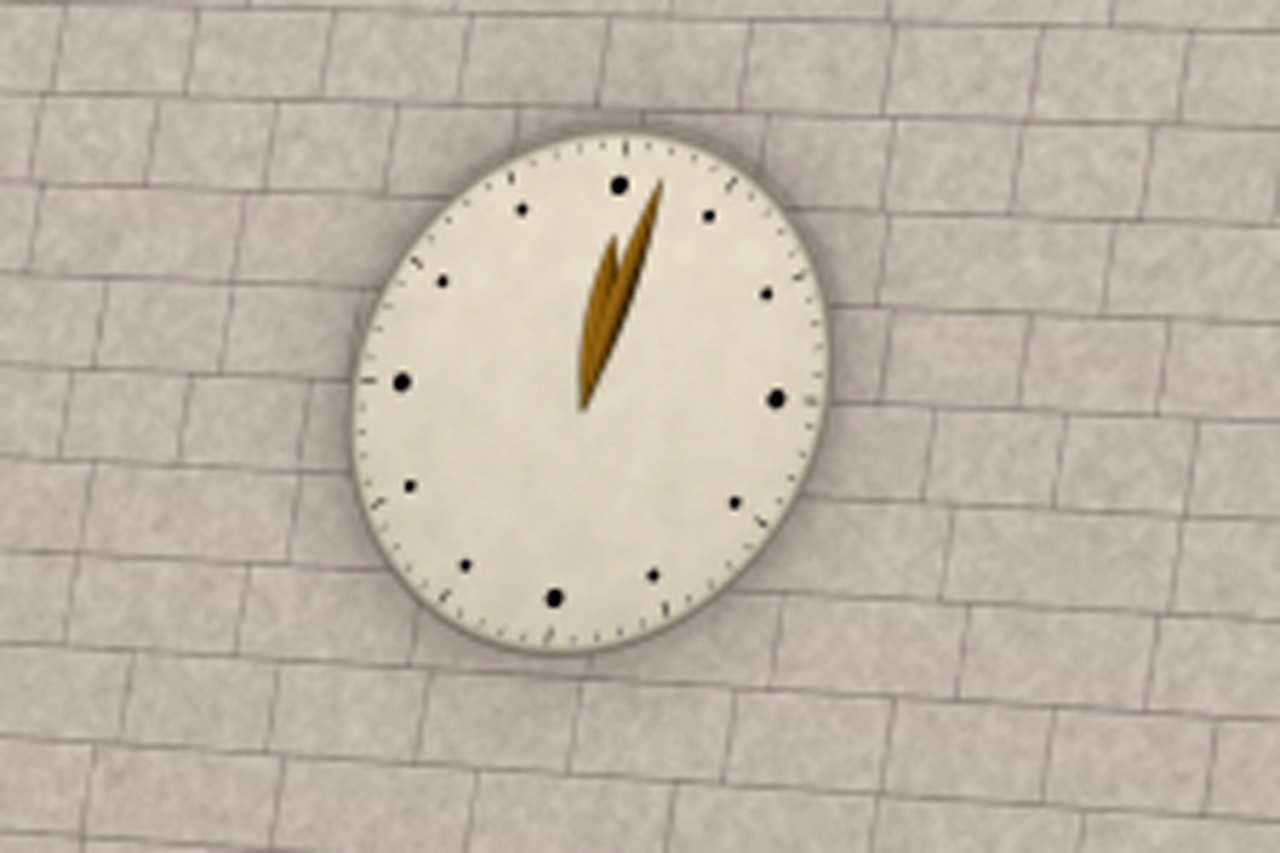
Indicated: 12,02
